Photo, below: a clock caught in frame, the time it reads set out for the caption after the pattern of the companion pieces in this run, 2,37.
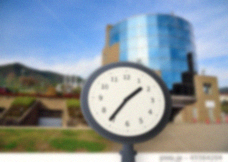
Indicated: 1,36
